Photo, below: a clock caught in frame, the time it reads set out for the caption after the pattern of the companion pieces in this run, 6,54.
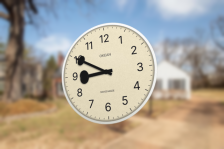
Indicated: 8,50
